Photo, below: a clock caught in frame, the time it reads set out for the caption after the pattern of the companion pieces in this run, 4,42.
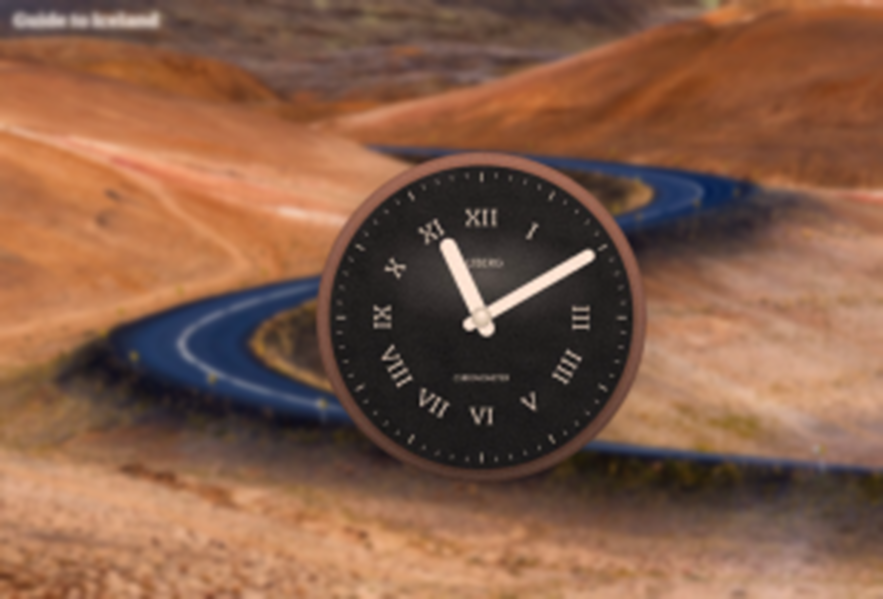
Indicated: 11,10
